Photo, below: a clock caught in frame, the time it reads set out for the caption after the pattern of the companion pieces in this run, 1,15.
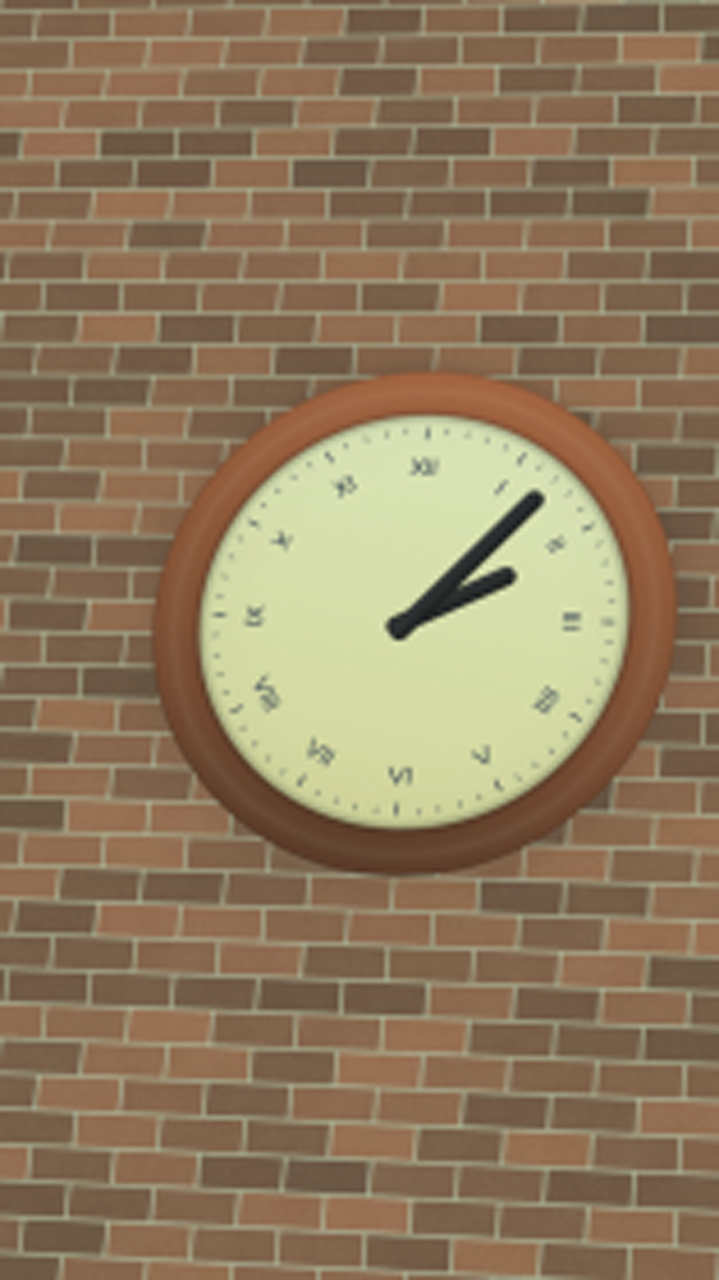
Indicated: 2,07
